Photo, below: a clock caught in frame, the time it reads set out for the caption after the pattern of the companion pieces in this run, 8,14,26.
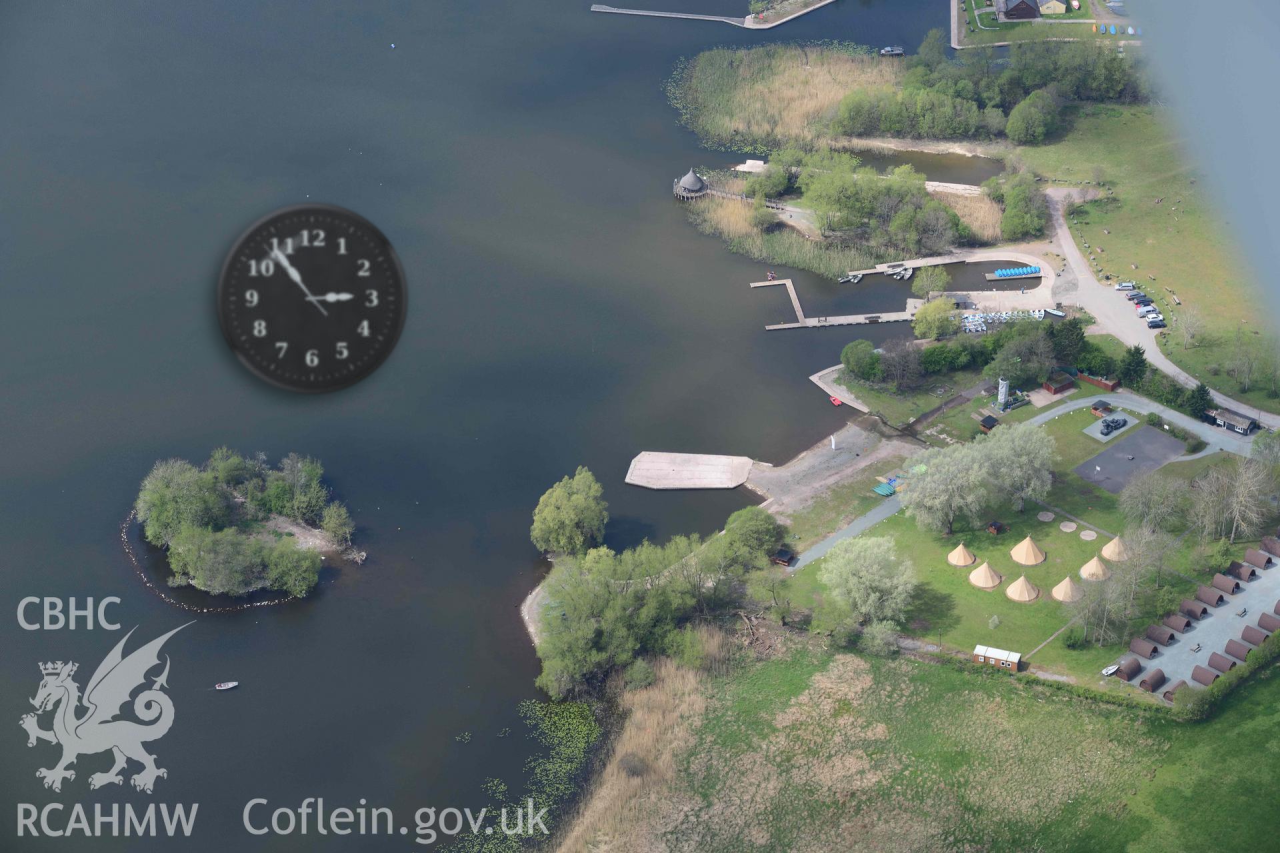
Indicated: 2,53,53
